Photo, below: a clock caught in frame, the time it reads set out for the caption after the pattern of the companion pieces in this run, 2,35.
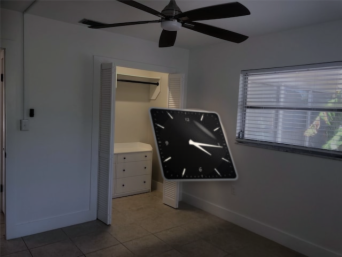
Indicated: 4,16
